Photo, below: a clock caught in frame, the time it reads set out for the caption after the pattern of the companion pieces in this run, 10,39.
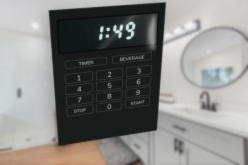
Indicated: 1,49
